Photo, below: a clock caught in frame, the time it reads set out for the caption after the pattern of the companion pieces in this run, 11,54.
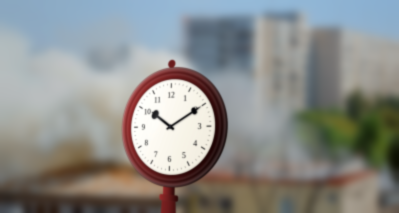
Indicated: 10,10
